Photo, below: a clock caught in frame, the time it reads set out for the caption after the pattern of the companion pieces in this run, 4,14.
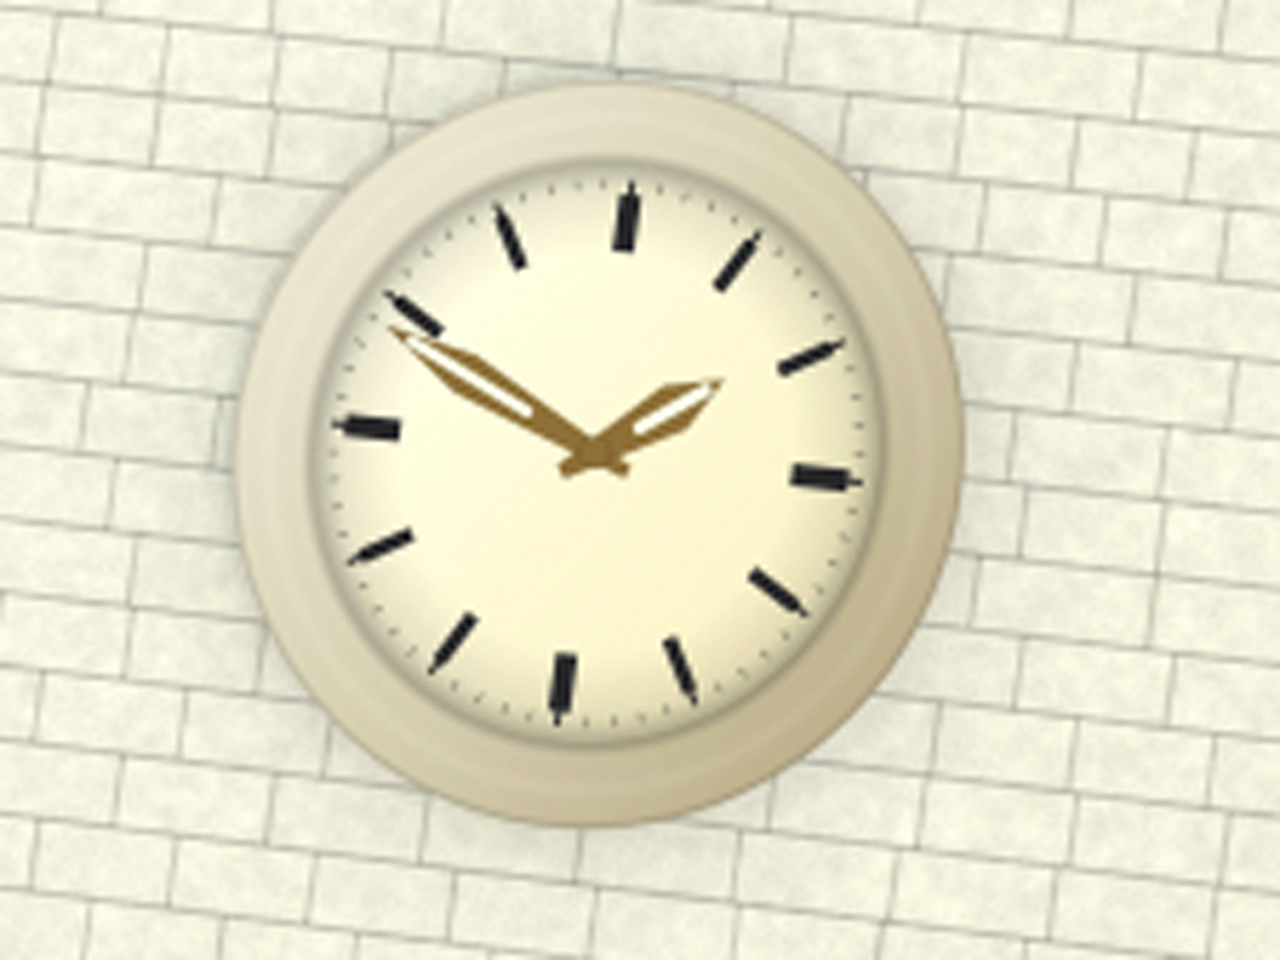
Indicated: 1,49
